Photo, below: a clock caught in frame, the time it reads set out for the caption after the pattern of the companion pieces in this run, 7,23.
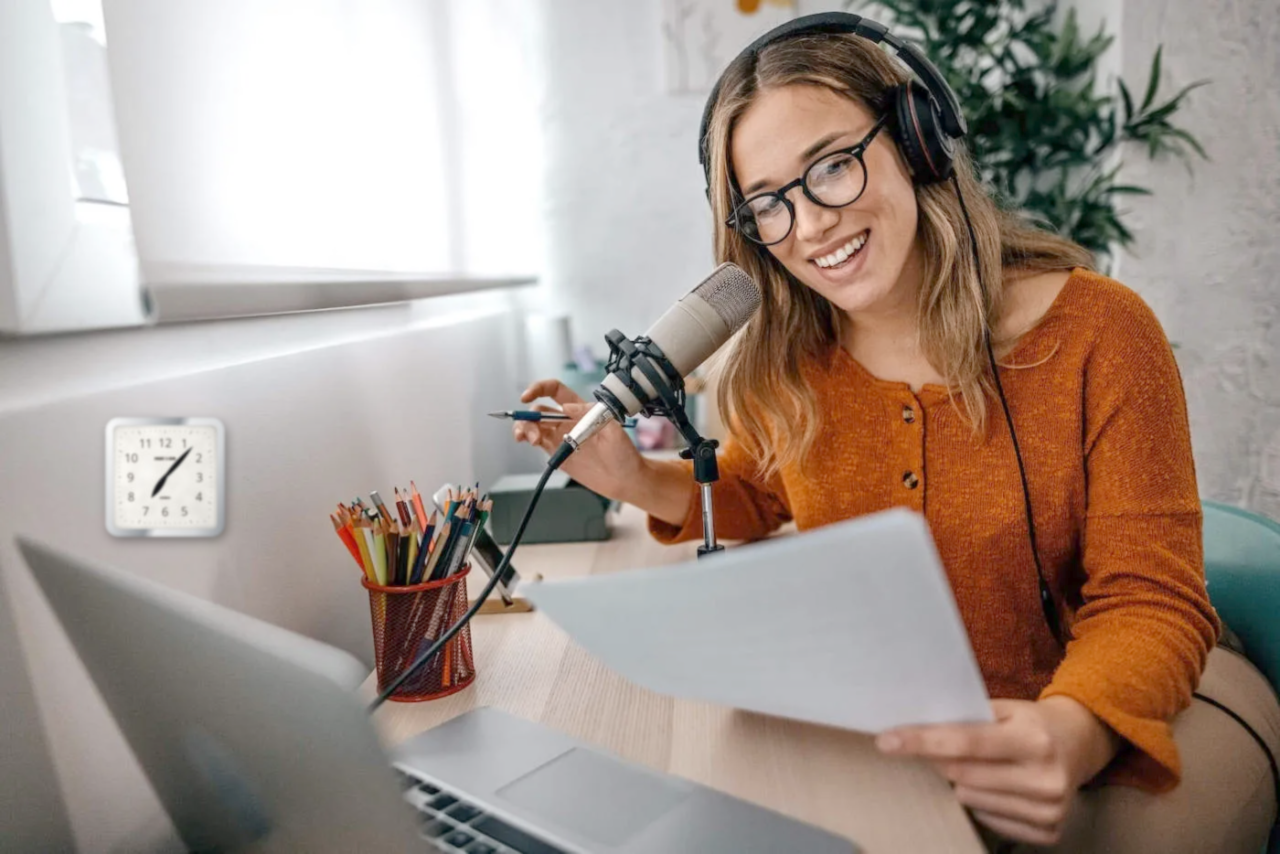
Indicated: 7,07
